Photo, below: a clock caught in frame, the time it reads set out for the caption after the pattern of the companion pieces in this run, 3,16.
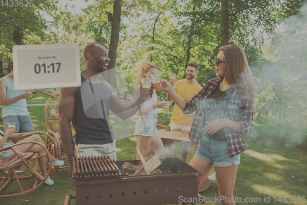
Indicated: 1,17
